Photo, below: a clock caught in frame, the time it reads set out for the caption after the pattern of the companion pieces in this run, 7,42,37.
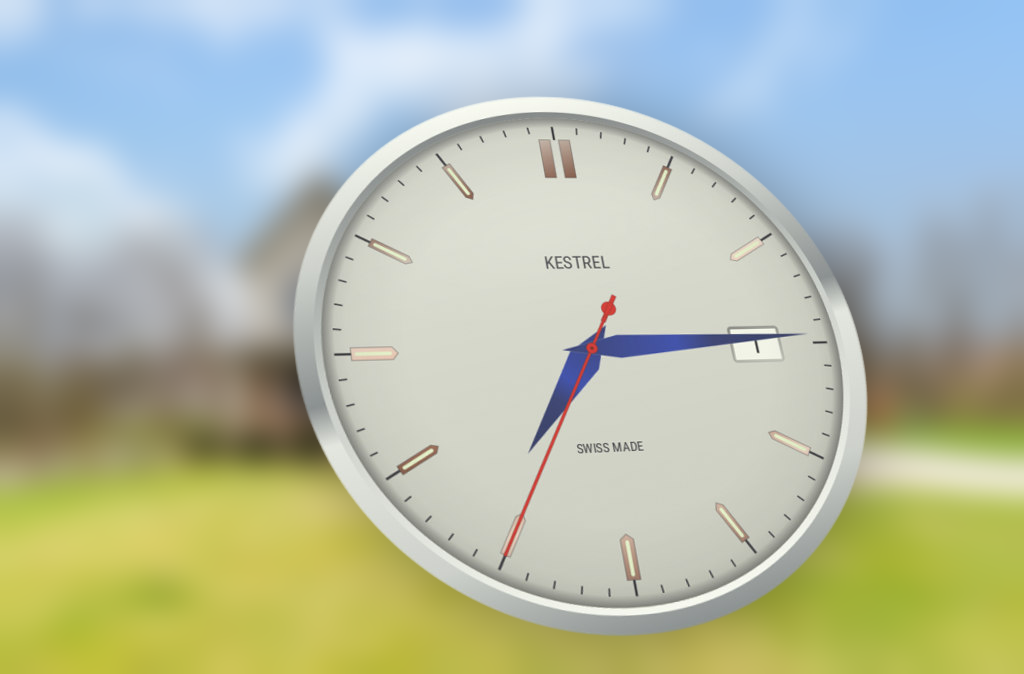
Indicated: 7,14,35
